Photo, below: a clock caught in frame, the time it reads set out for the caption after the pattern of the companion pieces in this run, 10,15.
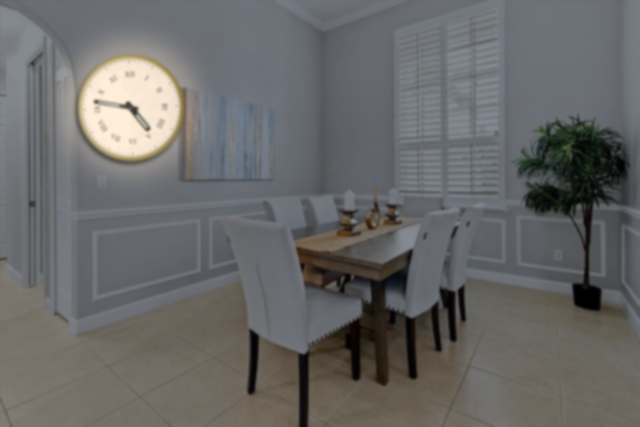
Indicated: 4,47
